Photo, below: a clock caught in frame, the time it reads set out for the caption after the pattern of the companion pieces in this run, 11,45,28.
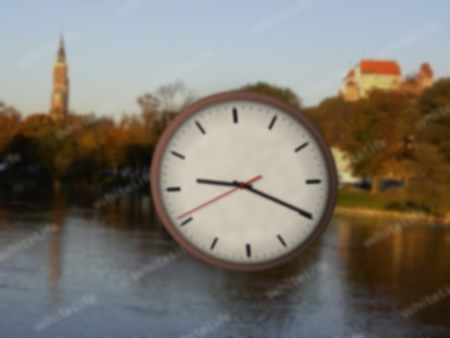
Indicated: 9,19,41
